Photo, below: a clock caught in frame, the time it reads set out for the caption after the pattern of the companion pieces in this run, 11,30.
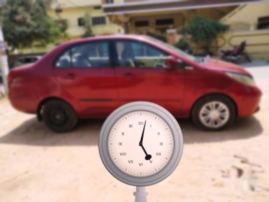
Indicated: 5,02
